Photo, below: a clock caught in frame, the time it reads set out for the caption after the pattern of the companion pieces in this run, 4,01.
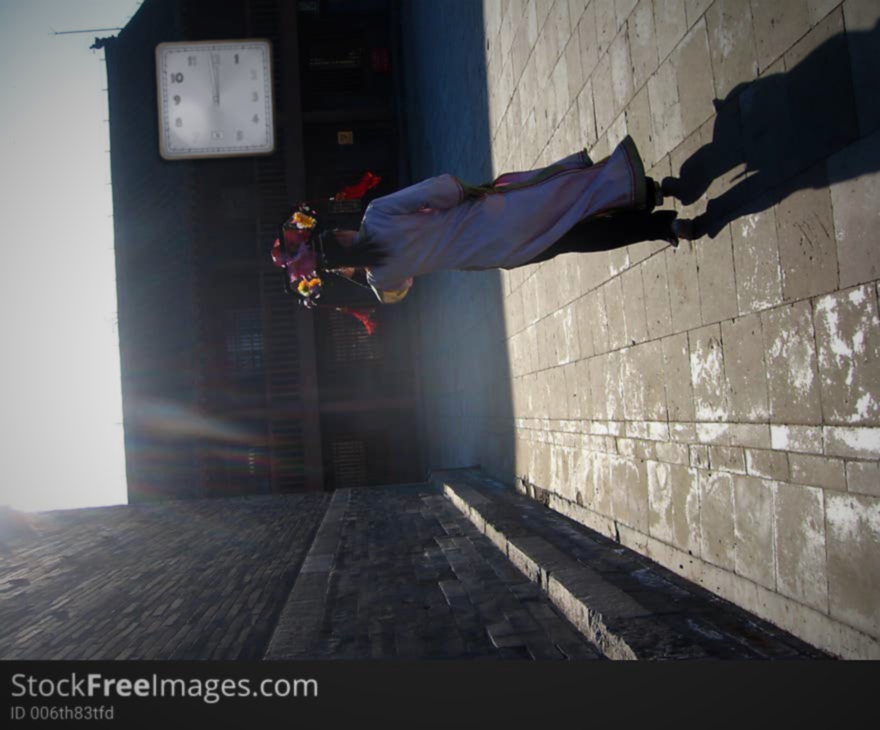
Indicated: 11,59
